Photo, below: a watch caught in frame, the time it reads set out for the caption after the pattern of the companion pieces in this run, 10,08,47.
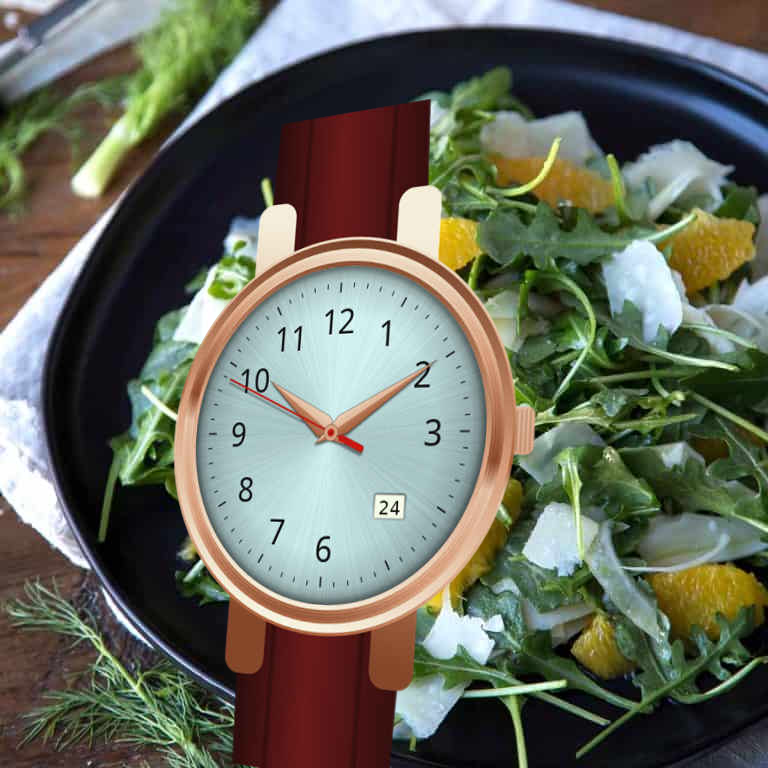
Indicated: 10,09,49
